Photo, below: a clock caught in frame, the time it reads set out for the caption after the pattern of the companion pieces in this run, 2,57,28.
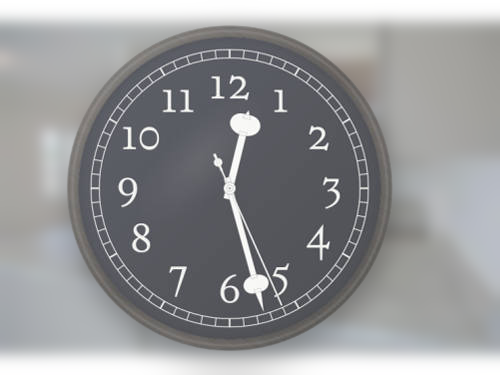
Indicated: 12,27,26
